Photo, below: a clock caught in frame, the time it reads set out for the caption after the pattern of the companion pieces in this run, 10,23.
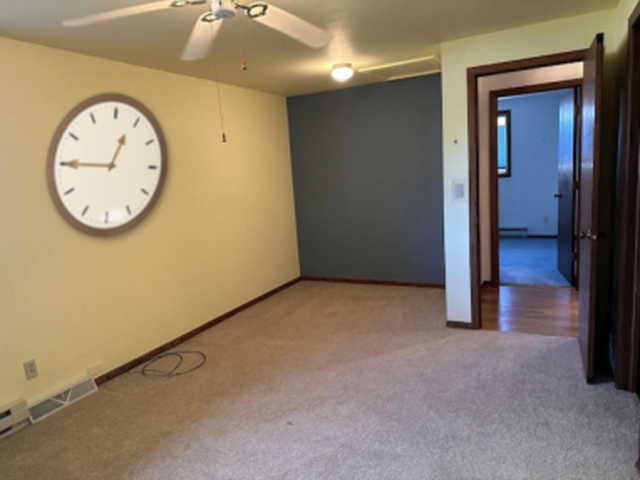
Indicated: 12,45
